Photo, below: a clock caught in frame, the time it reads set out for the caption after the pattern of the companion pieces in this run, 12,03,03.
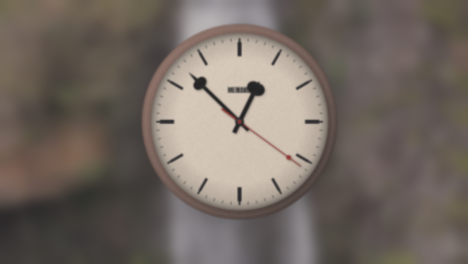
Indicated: 12,52,21
